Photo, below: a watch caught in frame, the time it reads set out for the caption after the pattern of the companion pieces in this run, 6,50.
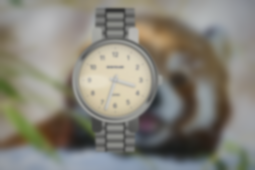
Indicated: 3,33
